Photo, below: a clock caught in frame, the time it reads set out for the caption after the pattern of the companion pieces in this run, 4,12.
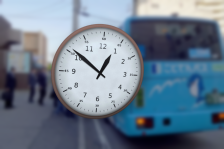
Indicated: 12,51
